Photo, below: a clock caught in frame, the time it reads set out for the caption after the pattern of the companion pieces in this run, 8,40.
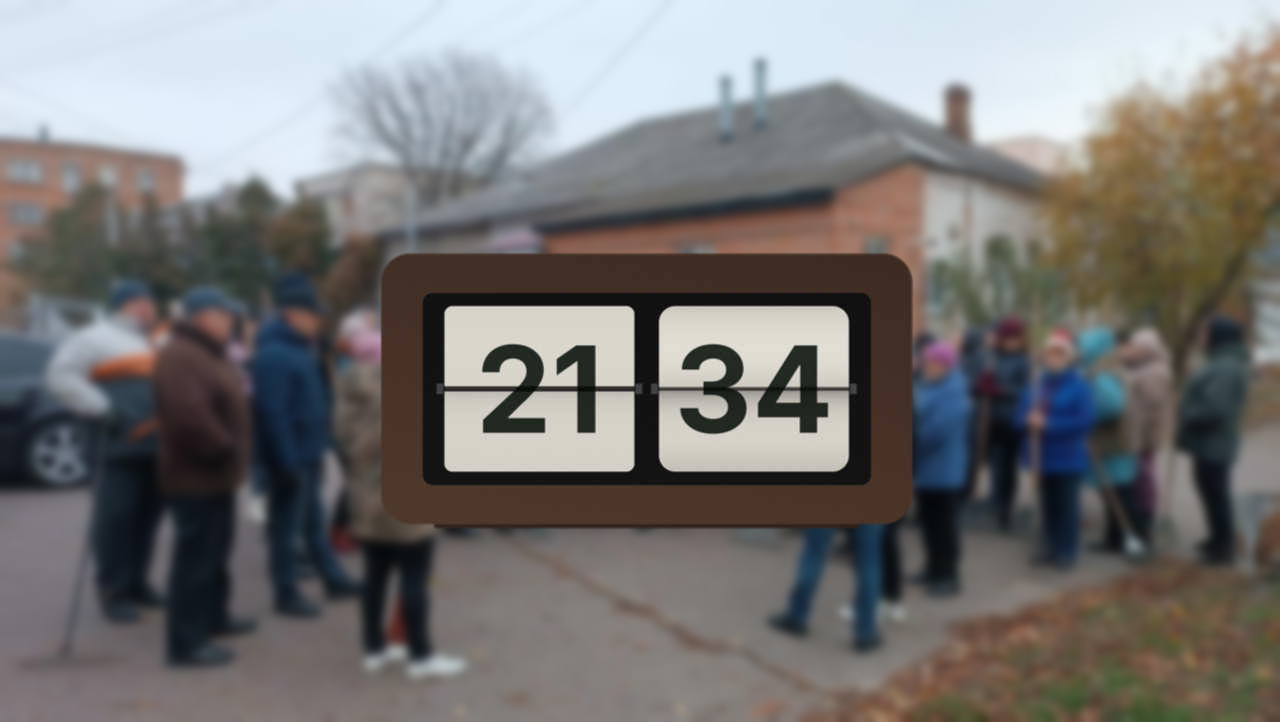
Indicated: 21,34
